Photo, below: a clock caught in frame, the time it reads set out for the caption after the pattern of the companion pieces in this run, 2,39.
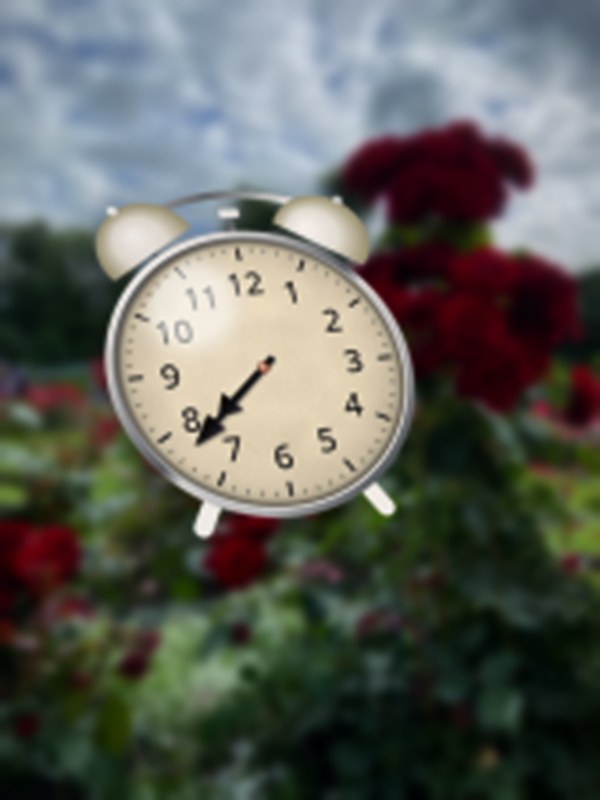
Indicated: 7,38
